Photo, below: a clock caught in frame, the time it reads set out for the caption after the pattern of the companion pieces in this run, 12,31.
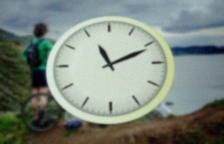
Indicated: 11,11
